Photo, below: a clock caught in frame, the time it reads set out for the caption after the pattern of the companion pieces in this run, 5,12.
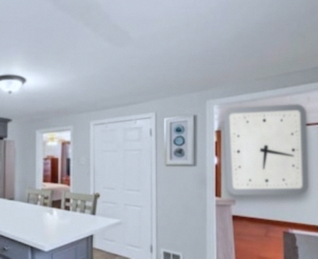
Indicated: 6,17
